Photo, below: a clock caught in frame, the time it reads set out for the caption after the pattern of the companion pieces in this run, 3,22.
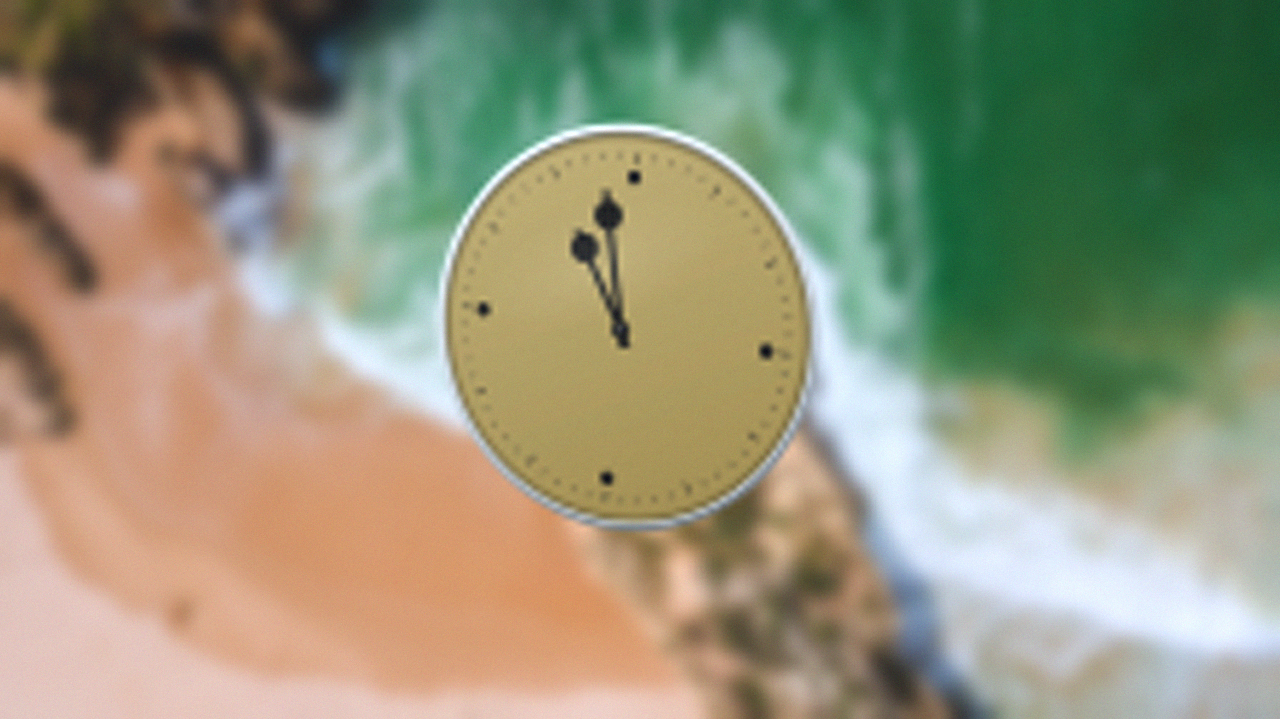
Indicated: 10,58
